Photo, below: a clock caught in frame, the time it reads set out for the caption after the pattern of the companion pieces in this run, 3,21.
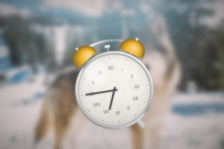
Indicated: 6,45
